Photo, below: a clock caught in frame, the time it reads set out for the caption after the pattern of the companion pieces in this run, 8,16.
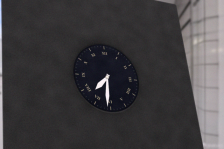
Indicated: 7,31
